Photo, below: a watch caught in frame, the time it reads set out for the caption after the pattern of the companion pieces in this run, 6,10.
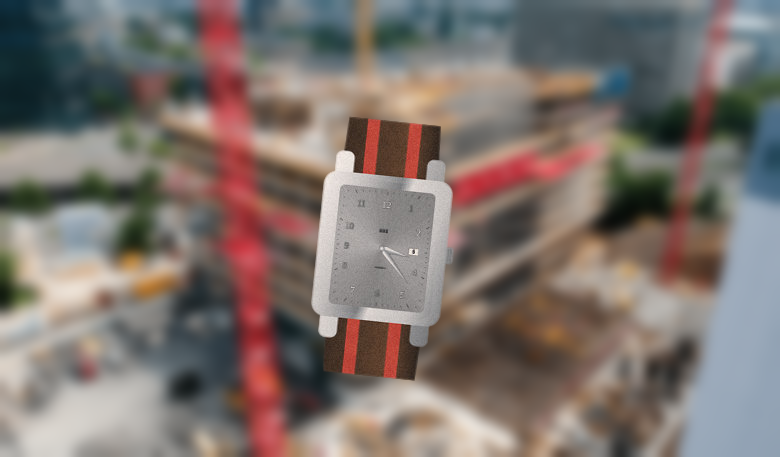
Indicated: 3,23
